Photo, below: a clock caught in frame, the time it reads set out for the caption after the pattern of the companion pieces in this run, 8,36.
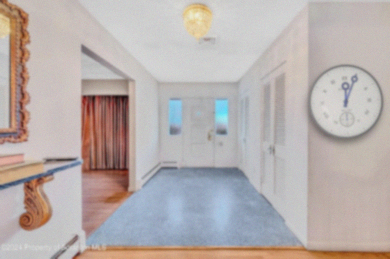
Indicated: 12,04
